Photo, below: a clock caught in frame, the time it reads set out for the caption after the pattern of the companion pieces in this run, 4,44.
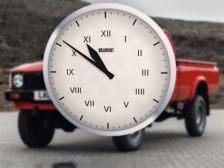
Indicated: 10,51
